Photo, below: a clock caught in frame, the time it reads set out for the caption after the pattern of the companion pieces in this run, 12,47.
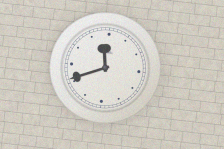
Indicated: 11,41
